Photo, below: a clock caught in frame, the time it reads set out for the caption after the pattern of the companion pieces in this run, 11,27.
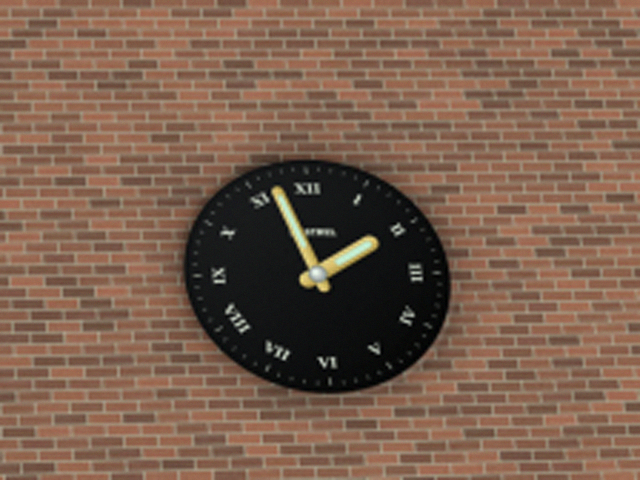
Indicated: 1,57
